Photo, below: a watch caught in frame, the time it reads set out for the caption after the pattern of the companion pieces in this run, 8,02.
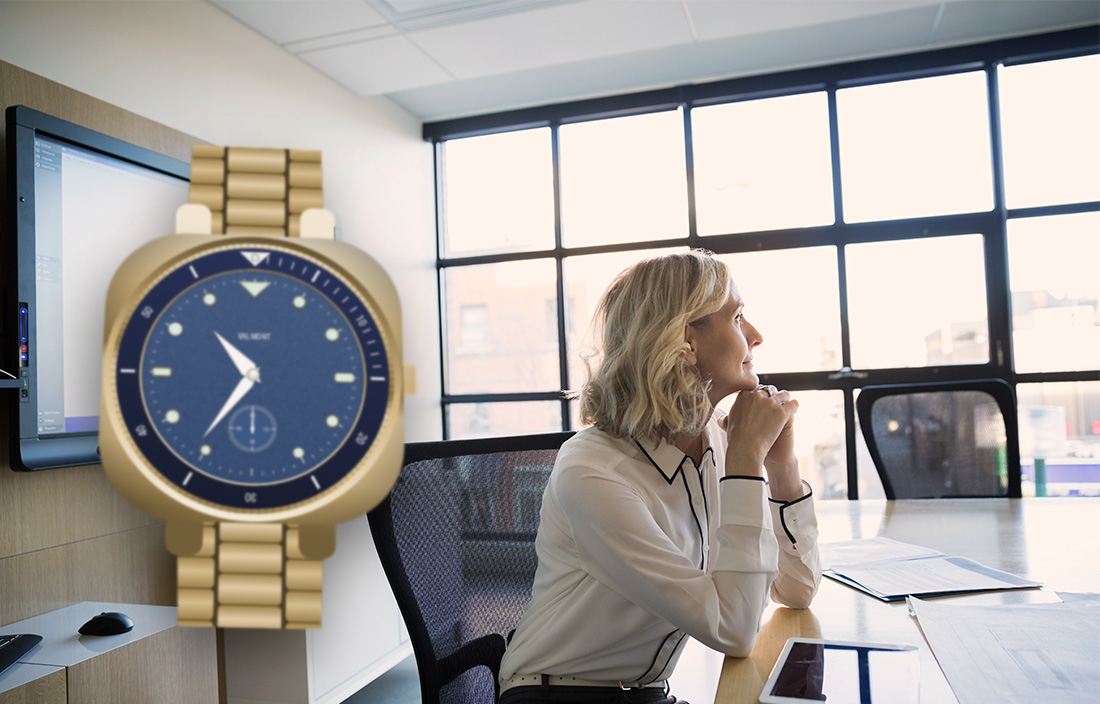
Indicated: 10,36
